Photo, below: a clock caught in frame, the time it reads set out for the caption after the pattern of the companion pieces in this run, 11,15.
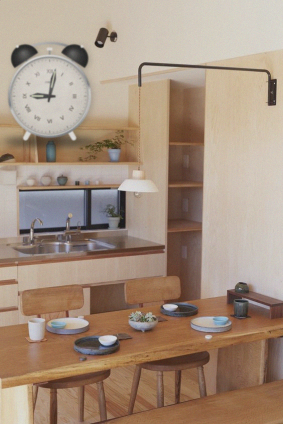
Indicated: 9,02
